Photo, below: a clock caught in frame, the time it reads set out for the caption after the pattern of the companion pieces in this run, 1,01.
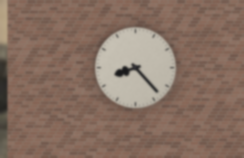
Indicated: 8,23
